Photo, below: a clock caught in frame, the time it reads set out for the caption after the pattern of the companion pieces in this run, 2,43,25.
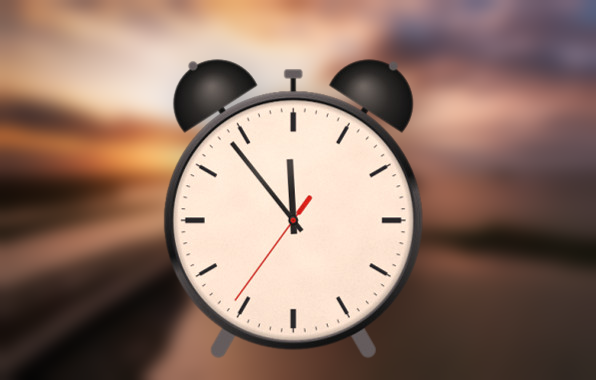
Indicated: 11,53,36
